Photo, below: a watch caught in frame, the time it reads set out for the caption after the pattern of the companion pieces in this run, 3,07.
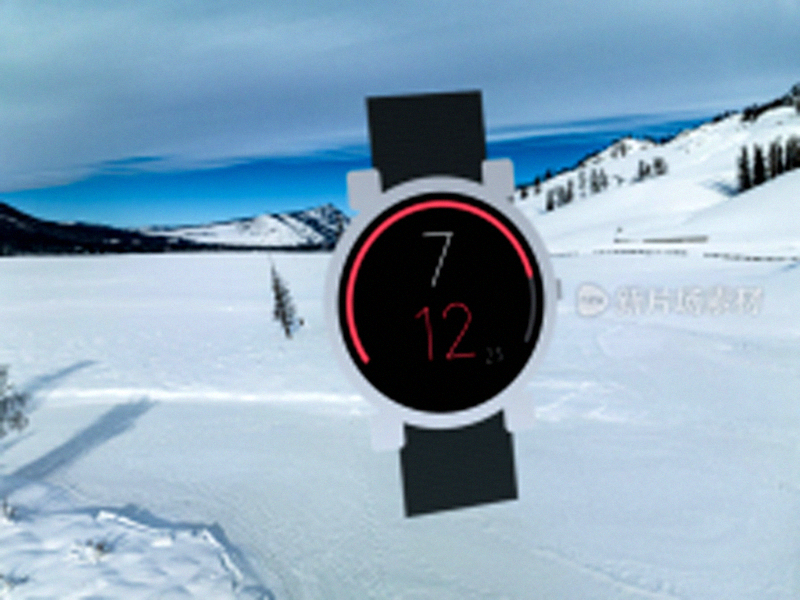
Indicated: 7,12
